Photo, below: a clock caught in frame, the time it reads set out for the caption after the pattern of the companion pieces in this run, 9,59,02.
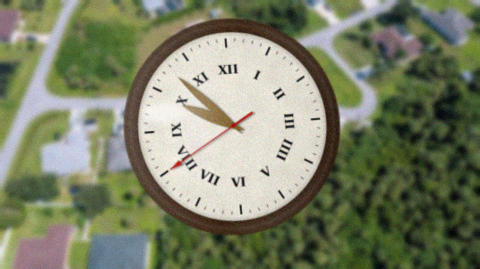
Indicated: 9,52,40
